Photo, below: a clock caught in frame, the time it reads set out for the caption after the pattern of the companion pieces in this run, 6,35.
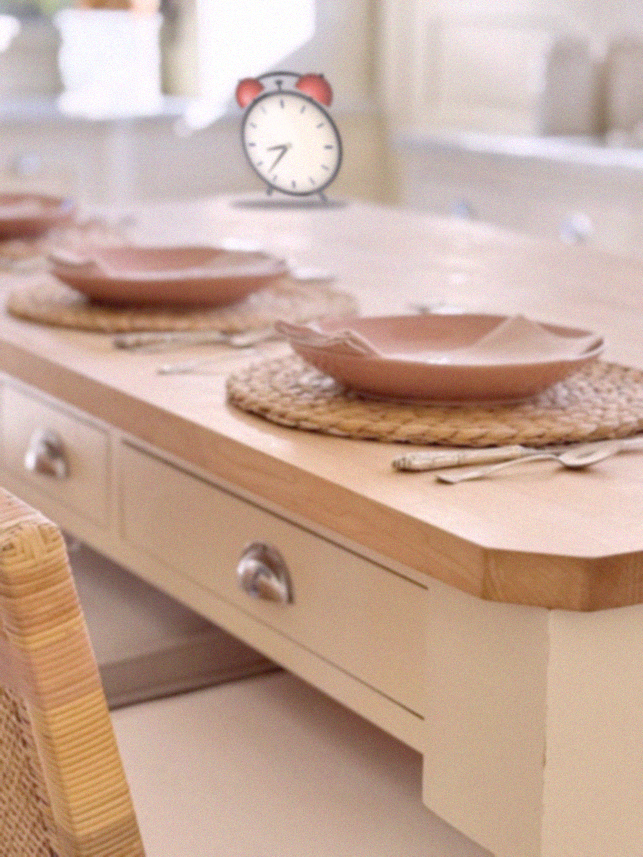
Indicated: 8,37
